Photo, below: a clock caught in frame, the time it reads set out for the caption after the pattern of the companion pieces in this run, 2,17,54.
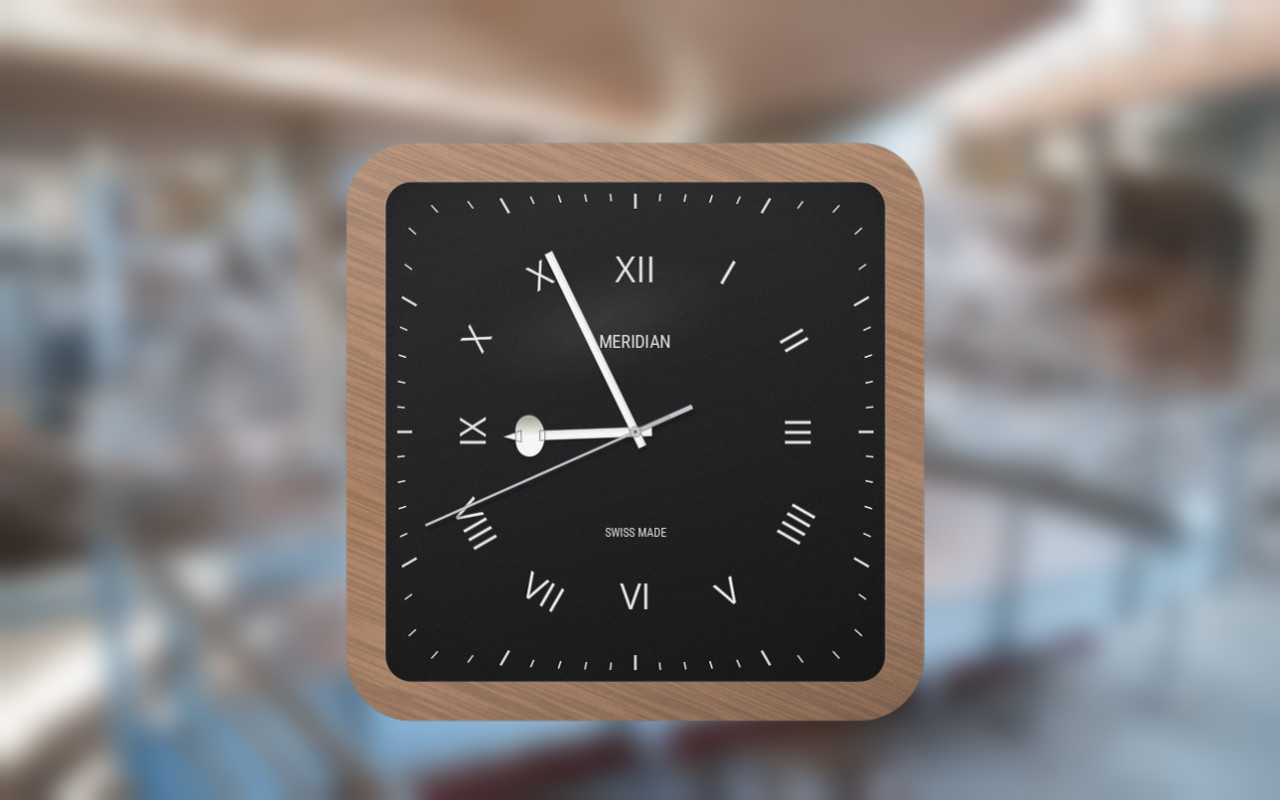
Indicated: 8,55,41
